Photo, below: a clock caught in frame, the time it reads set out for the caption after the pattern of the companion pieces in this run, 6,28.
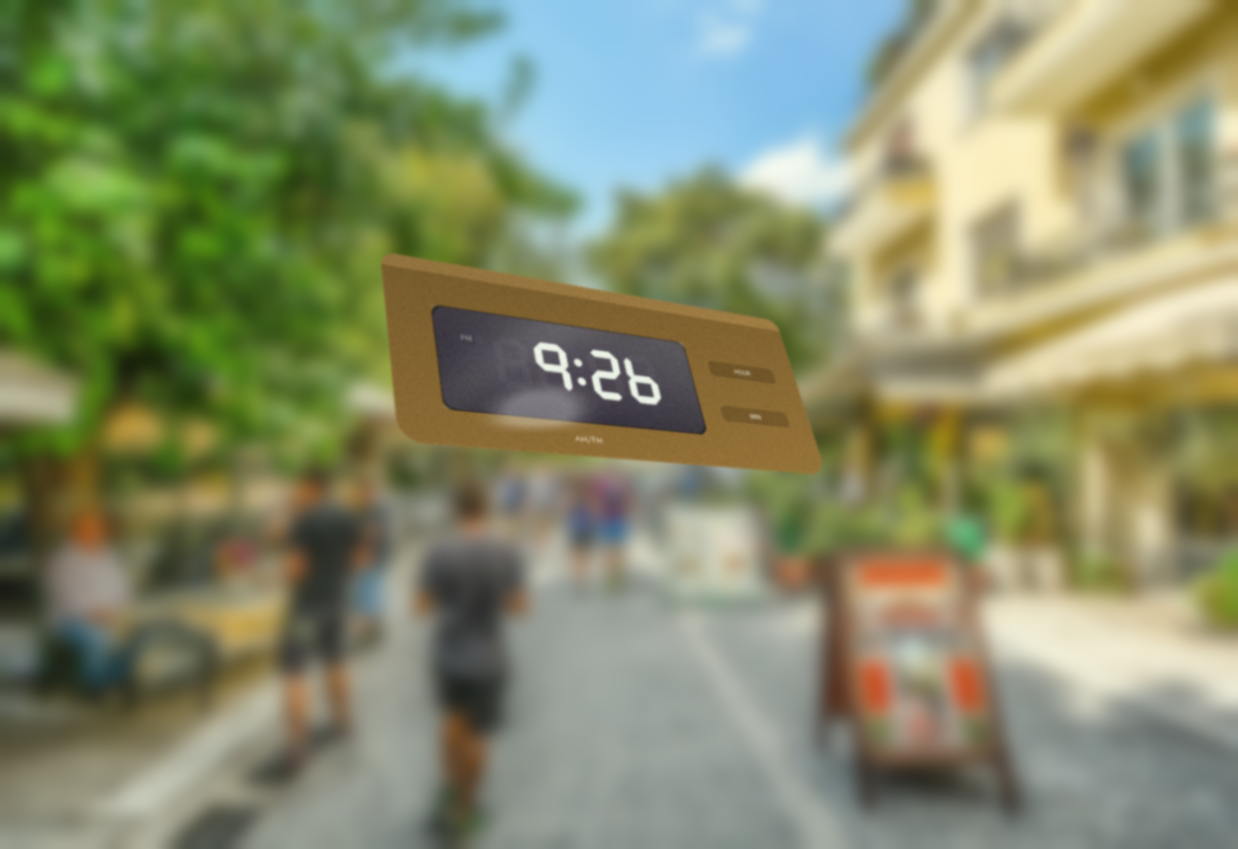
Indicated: 9,26
